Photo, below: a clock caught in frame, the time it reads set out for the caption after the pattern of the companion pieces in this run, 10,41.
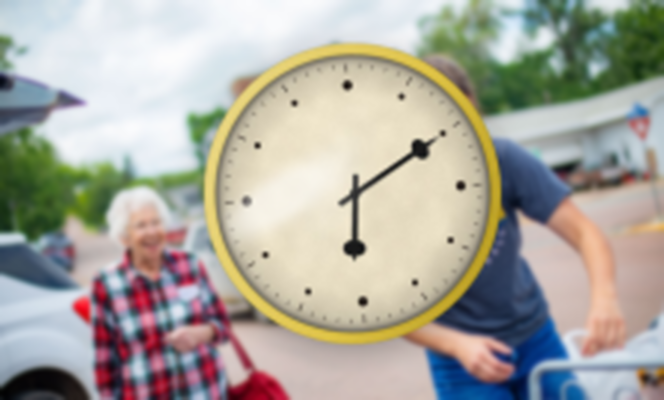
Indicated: 6,10
